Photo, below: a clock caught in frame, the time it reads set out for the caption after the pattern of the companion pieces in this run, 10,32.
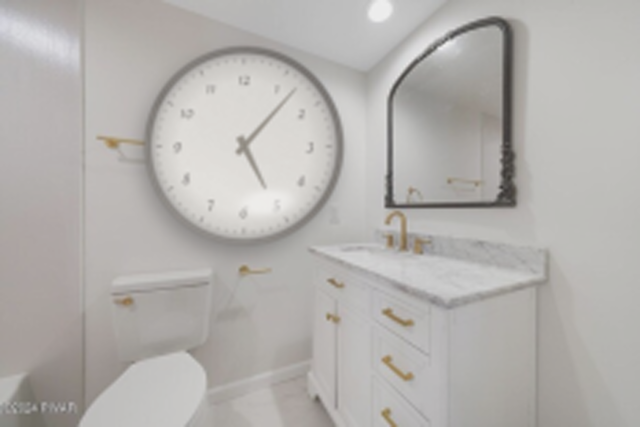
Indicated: 5,07
